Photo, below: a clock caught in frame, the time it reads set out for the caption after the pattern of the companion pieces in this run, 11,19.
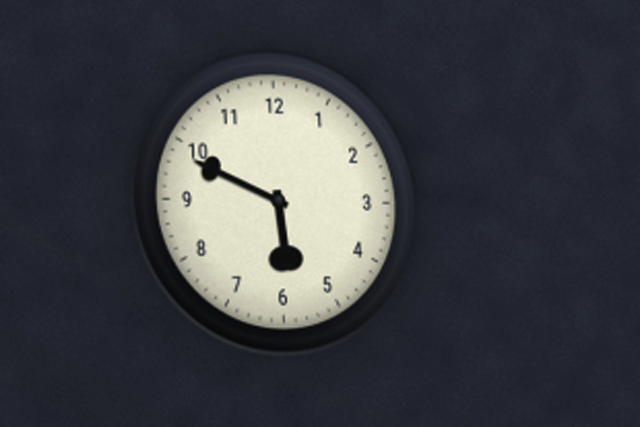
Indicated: 5,49
